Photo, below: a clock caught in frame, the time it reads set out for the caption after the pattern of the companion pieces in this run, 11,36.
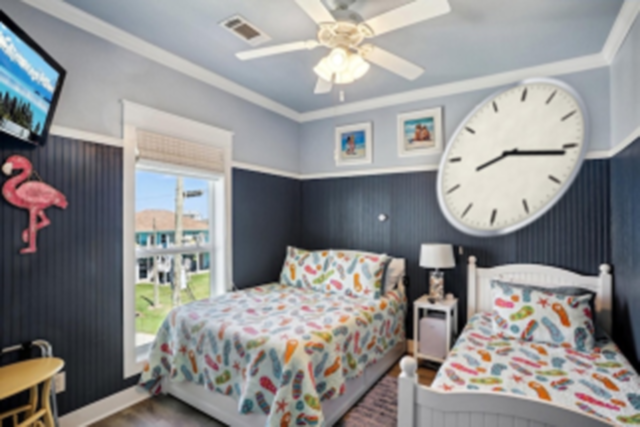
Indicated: 8,16
